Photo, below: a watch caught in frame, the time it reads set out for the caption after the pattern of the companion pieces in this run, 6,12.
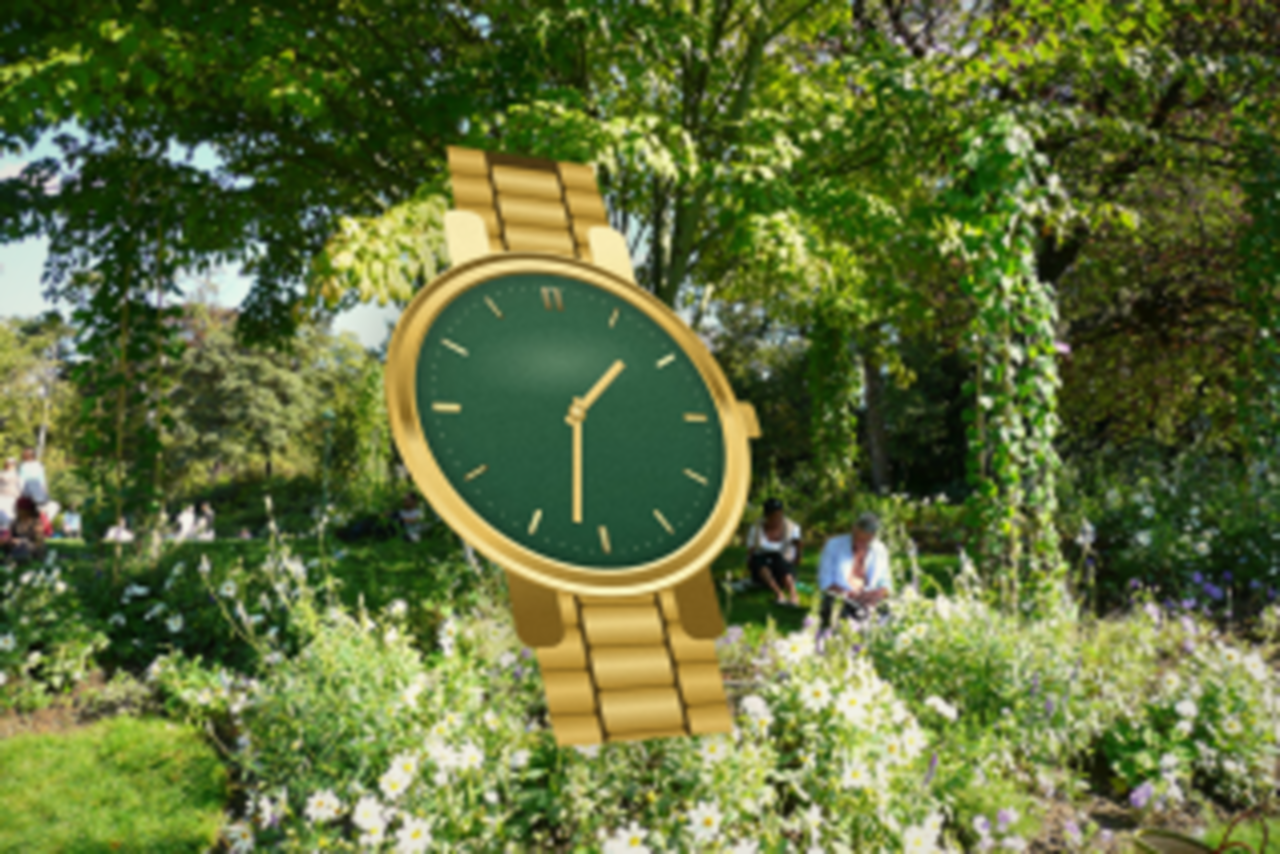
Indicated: 1,32
